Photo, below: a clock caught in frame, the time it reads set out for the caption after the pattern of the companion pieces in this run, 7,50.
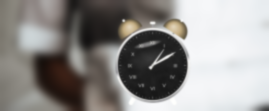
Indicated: 1,10
